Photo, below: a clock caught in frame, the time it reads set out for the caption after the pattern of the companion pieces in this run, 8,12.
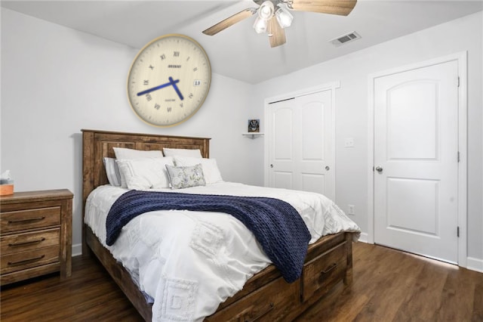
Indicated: 4,42
